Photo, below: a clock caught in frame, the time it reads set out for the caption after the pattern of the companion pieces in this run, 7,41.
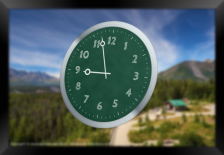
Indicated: 8,57
